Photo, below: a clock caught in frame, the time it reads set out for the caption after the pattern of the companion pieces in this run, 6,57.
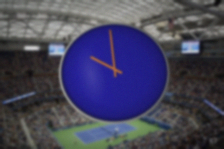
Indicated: 9,59
